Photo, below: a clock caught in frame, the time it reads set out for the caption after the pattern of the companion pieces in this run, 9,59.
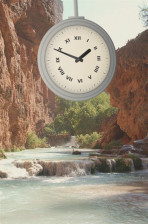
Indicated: 1,49
